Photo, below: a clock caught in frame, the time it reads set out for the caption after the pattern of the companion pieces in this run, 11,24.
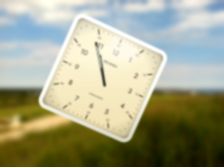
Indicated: 10,54
